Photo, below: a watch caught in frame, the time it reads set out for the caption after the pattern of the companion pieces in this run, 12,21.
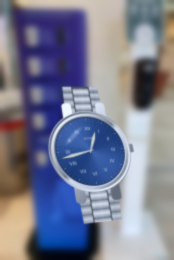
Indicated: 12,43
